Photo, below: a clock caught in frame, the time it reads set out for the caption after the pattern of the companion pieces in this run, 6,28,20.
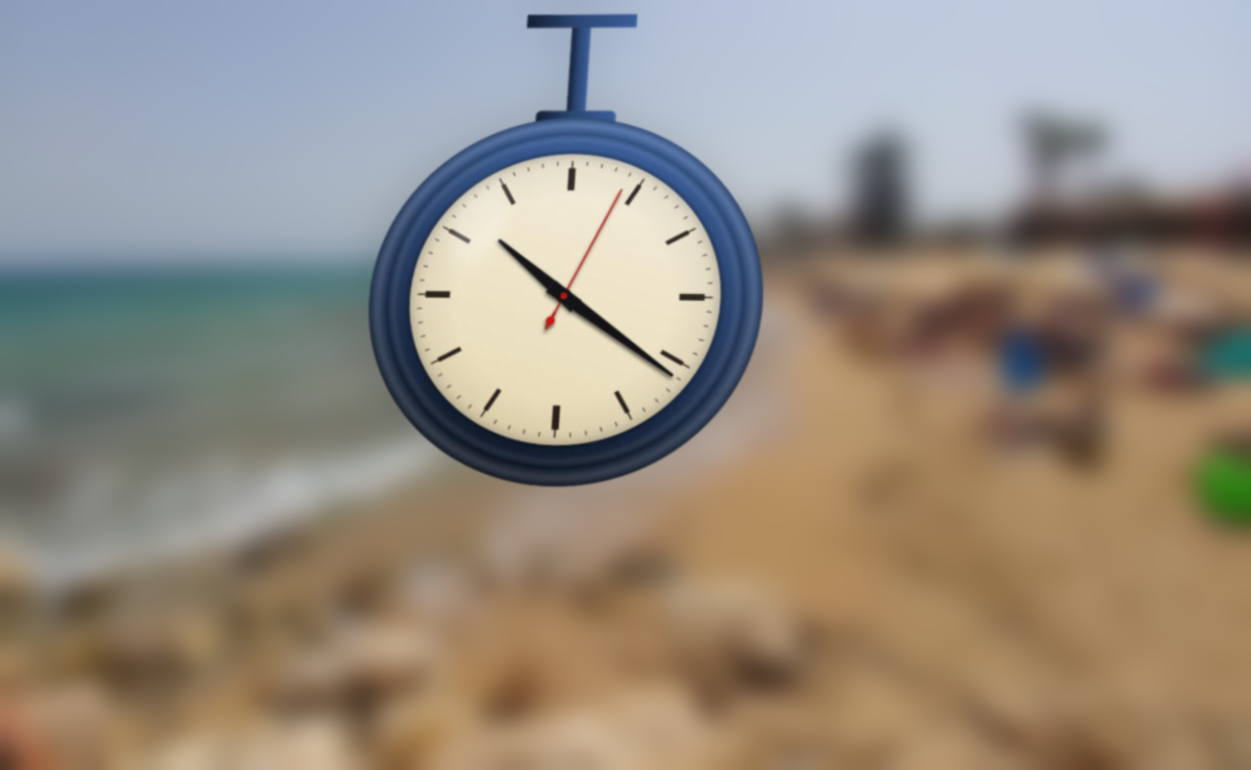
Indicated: 10,21,04
